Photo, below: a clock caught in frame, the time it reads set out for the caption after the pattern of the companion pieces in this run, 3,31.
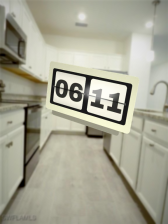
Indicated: 6,11
